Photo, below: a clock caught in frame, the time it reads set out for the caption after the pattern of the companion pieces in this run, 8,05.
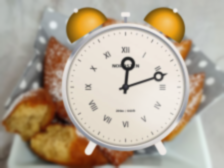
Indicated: 12,12
